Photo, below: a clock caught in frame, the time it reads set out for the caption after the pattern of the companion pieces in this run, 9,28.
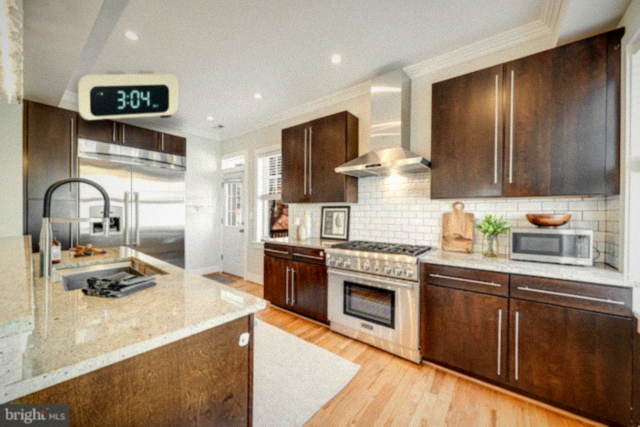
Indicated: 3,04
